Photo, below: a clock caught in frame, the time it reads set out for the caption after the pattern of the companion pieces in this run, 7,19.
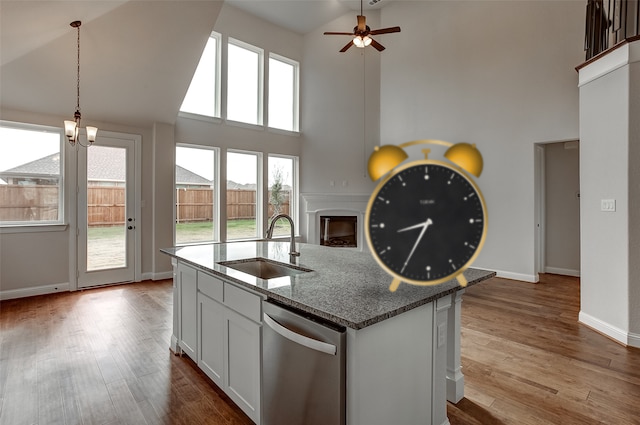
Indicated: 8,35
